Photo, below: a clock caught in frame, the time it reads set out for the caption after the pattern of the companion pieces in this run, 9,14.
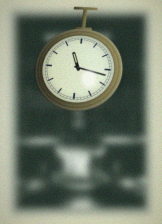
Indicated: 11,17
